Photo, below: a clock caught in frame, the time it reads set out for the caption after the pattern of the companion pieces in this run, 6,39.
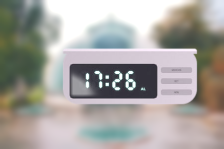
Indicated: 17,26
